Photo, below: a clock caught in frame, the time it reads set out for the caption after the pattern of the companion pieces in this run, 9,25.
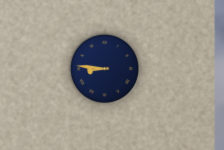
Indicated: 8,46
